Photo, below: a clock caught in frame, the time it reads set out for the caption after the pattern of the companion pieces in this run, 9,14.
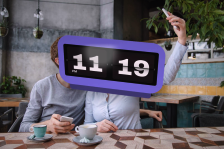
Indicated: 11,19
